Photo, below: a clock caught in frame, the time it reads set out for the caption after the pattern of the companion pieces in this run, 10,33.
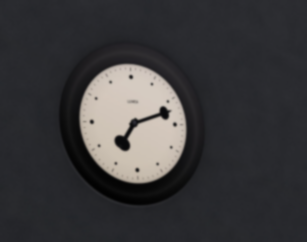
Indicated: 7,12
